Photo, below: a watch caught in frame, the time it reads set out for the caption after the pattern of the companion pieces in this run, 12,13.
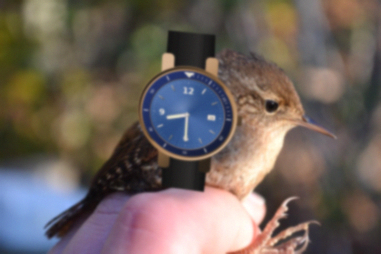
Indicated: 8,30
